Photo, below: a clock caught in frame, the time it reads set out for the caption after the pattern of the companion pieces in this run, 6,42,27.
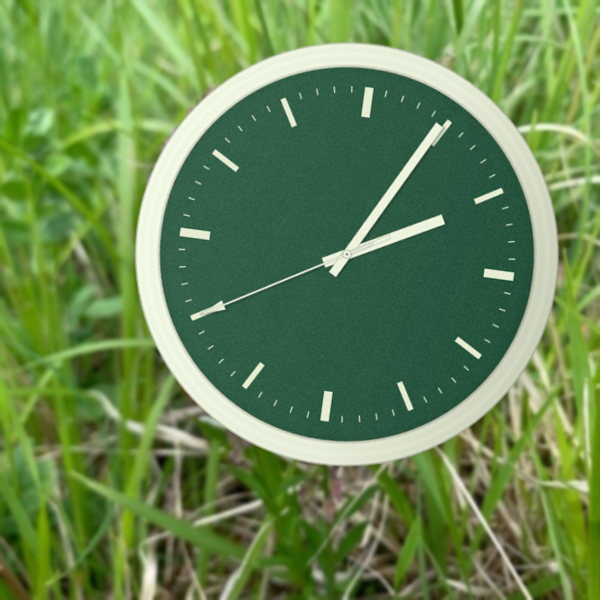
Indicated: 2,04,40
